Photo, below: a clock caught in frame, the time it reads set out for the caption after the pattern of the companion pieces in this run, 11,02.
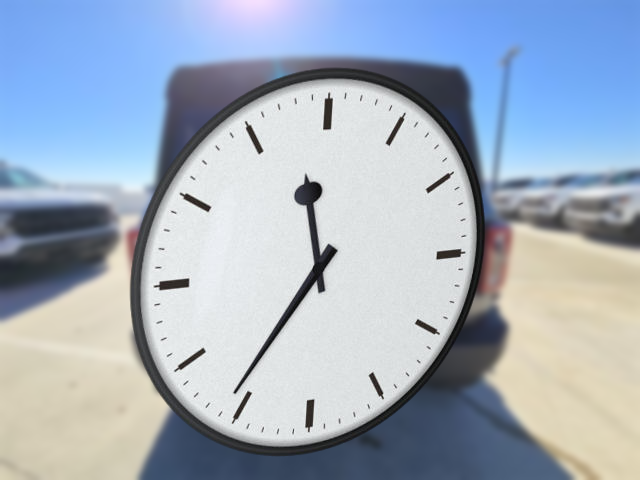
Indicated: 11,36
